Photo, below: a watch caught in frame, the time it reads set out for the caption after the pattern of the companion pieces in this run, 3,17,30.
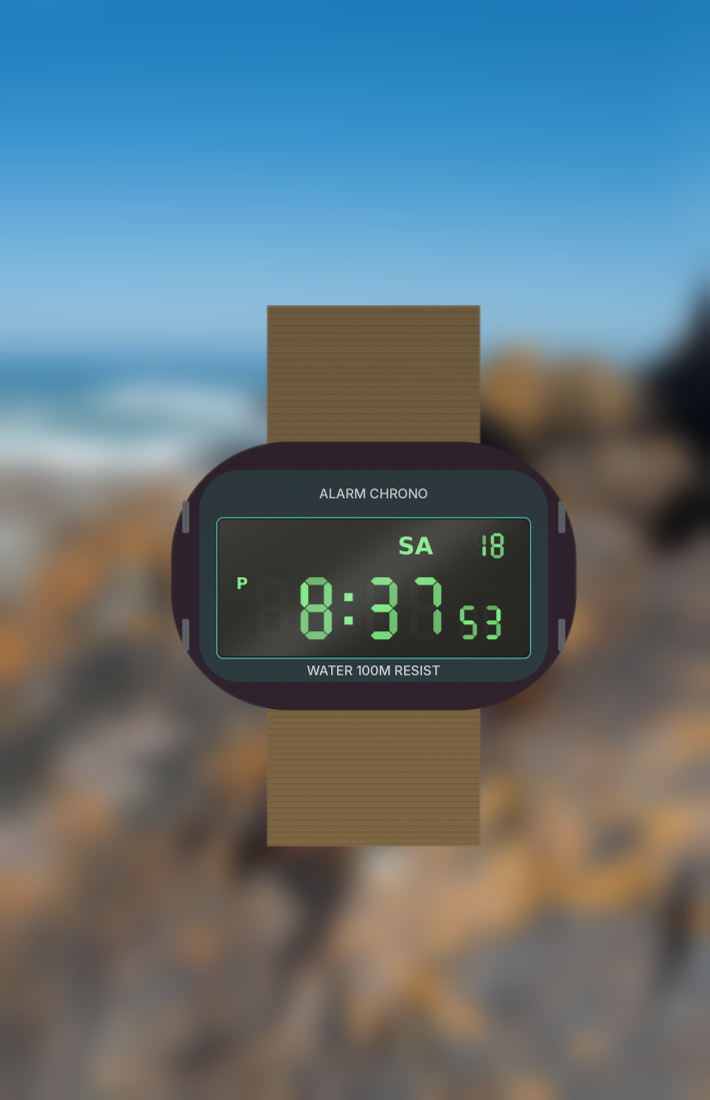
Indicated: 8,37,53
